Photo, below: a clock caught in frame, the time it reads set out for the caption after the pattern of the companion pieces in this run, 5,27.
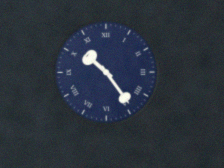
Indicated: 10,24
